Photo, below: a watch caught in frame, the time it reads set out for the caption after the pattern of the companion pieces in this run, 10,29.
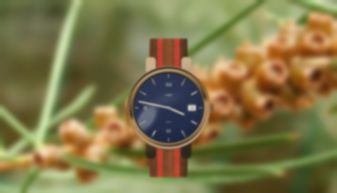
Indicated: 3,47
